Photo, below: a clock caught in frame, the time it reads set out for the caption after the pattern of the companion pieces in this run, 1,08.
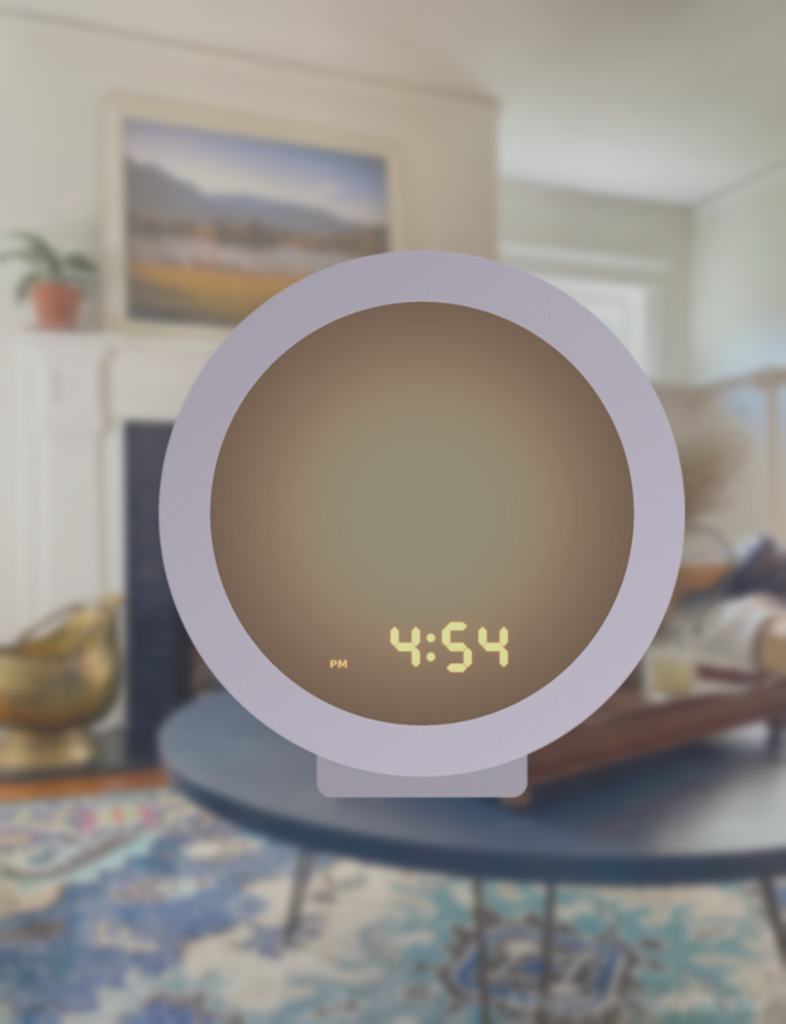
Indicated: 4,54
